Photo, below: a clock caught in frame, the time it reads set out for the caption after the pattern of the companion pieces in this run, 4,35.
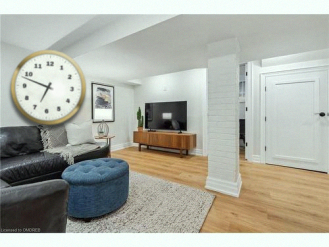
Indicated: 6,48
